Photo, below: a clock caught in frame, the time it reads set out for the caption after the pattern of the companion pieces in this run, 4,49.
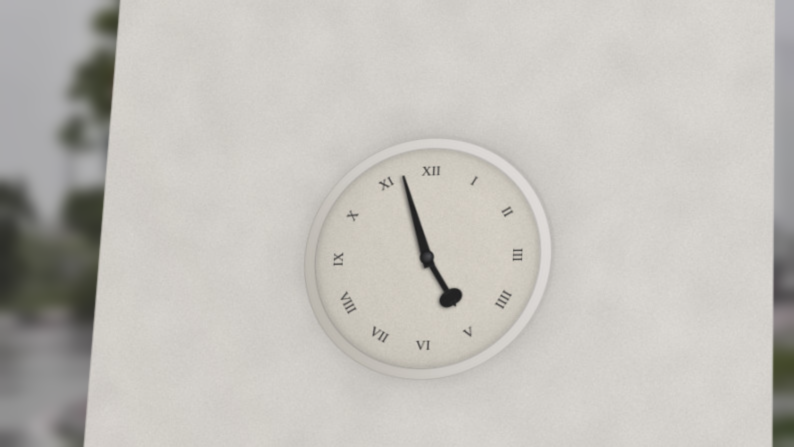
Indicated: 4,57
